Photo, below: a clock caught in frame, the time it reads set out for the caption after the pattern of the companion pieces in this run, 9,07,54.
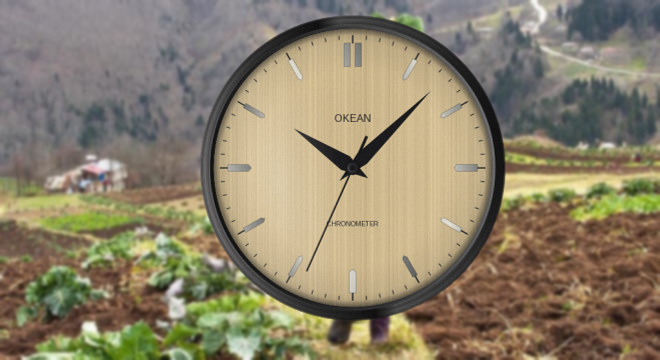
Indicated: 10,07,34
